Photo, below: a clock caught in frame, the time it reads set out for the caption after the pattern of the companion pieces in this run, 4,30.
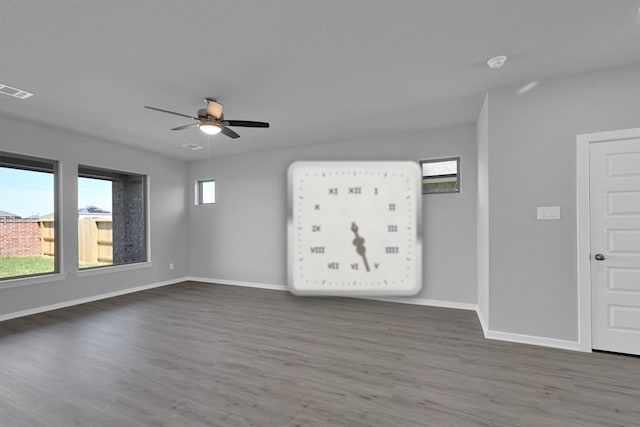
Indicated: 5,27
